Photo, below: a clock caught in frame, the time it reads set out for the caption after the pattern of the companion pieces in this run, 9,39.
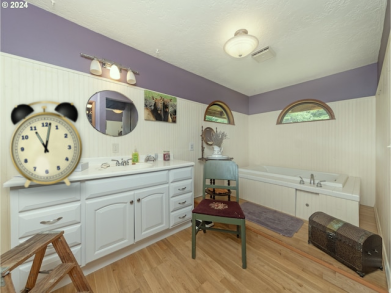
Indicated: 11,02
